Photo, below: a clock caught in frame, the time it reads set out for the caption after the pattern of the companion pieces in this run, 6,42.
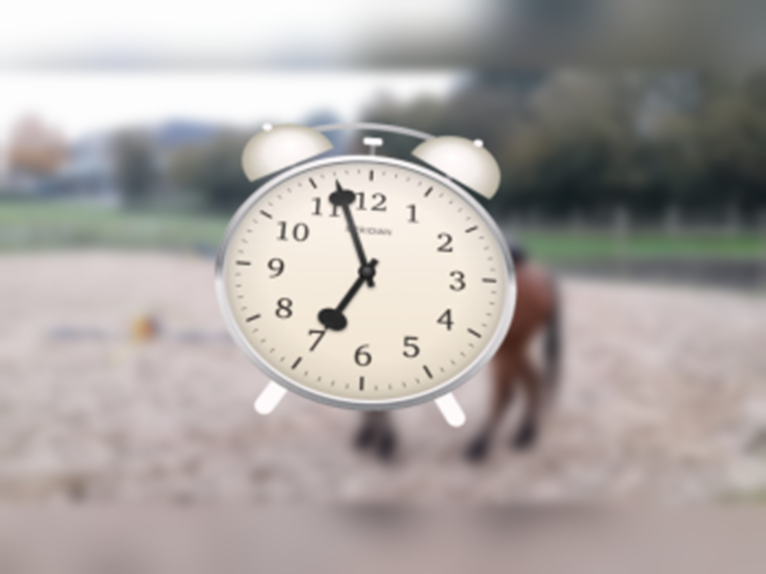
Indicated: 6,57
